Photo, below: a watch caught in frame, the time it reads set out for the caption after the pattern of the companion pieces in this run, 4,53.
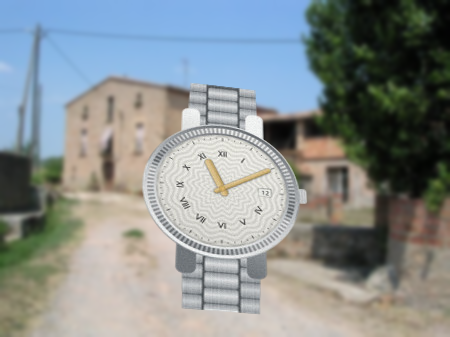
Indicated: 11,10
